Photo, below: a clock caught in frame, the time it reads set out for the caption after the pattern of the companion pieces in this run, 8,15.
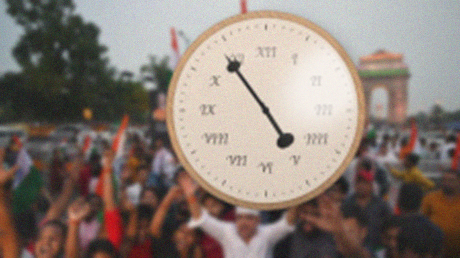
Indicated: 4,54
